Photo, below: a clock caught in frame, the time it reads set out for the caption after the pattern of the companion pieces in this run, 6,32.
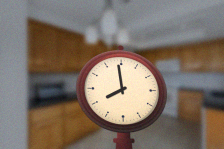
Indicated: 7,59
